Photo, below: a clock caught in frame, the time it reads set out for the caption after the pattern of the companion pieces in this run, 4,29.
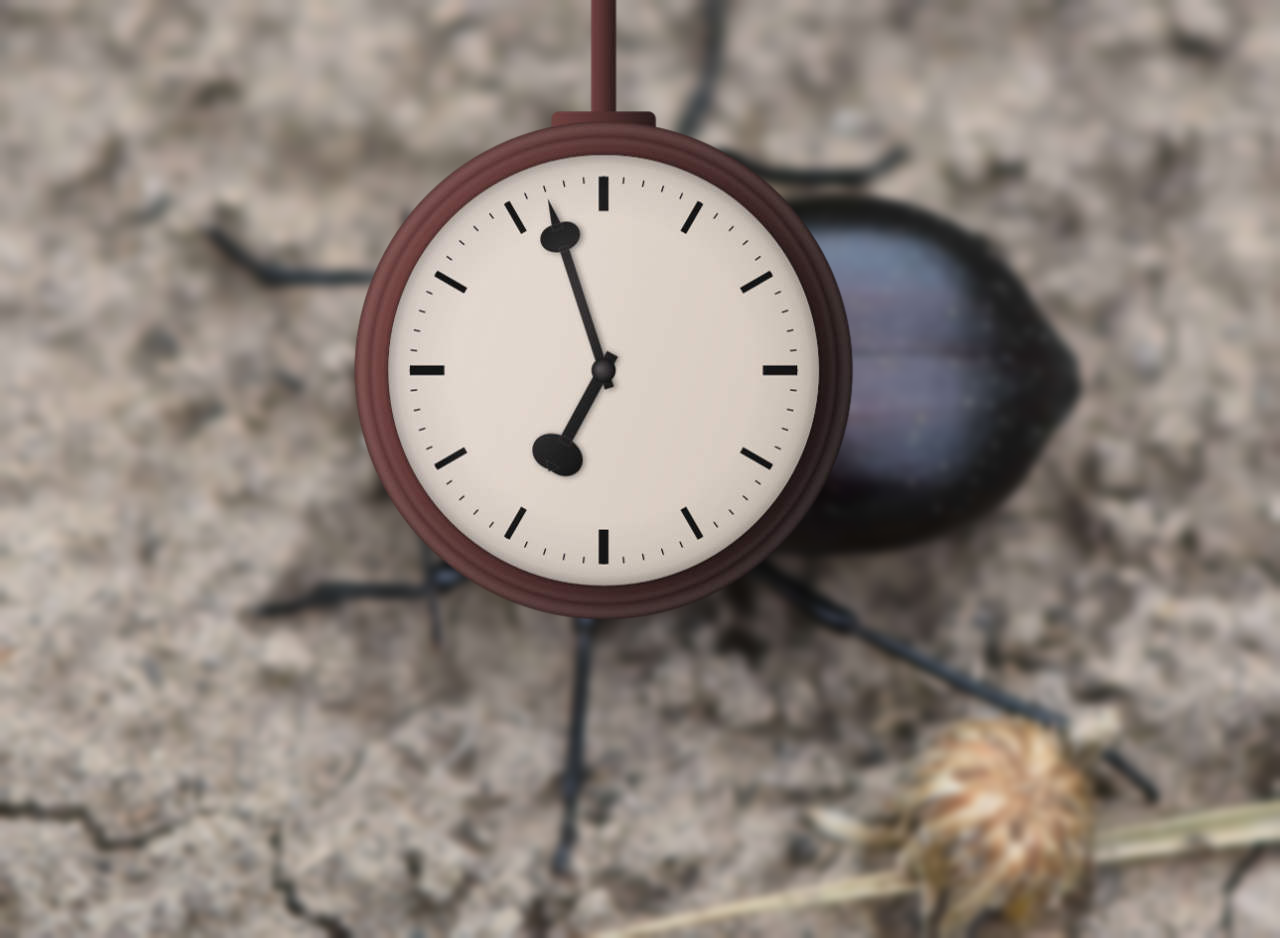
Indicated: 6,57
